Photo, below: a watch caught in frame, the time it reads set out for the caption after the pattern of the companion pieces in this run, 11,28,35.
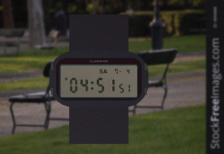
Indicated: 4,51,51
